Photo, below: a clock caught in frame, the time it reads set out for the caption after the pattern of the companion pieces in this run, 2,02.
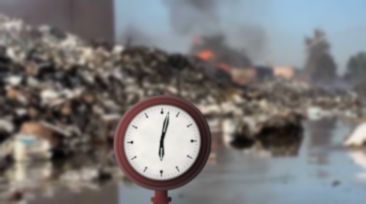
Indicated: 6,02
